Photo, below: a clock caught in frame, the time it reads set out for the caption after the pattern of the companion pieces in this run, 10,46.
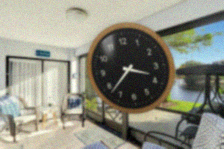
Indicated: 3,38
